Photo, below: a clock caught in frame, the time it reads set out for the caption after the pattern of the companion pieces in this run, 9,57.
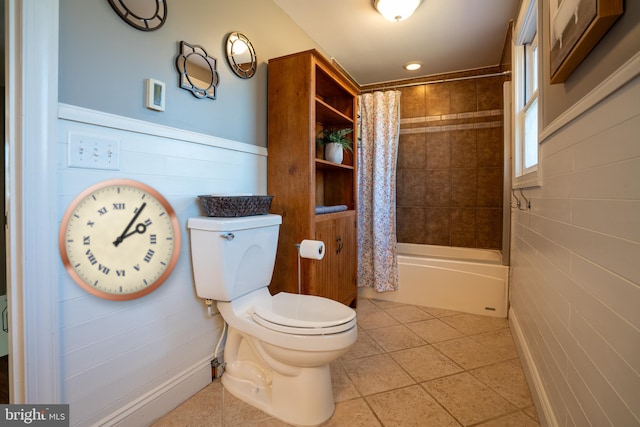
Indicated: 2,06
